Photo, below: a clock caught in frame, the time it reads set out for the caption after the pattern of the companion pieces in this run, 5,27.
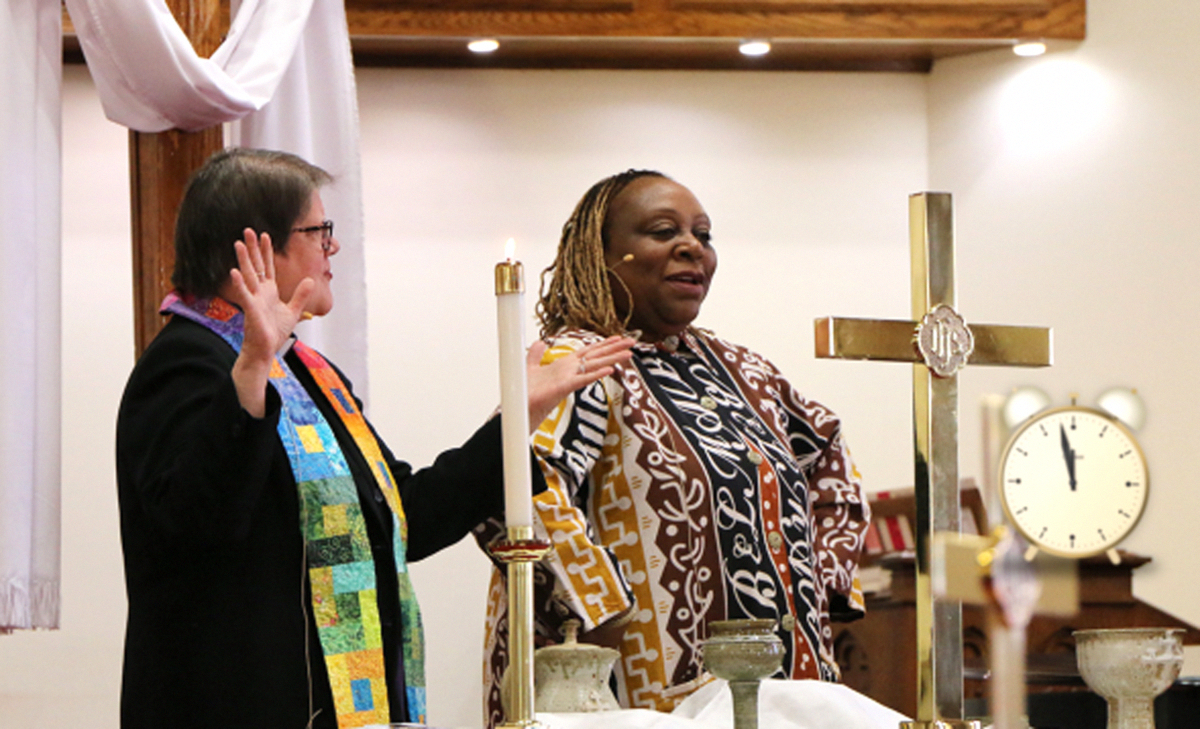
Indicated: 11,58
